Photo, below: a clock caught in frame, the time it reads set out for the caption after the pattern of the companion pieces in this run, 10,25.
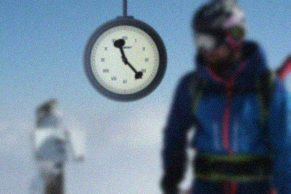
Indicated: 11,23
